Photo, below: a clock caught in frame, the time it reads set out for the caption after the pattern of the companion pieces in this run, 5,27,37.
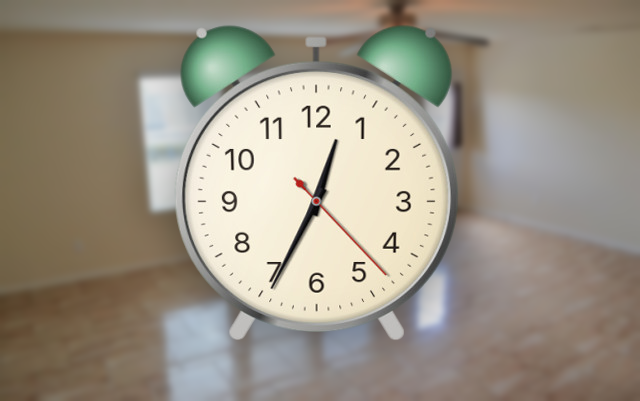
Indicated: 12,34,23
